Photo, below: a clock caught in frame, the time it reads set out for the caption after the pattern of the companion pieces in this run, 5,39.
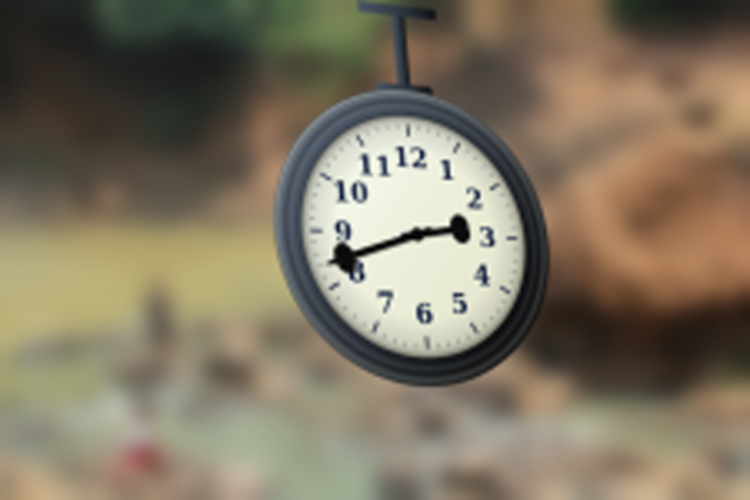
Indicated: 2,42
